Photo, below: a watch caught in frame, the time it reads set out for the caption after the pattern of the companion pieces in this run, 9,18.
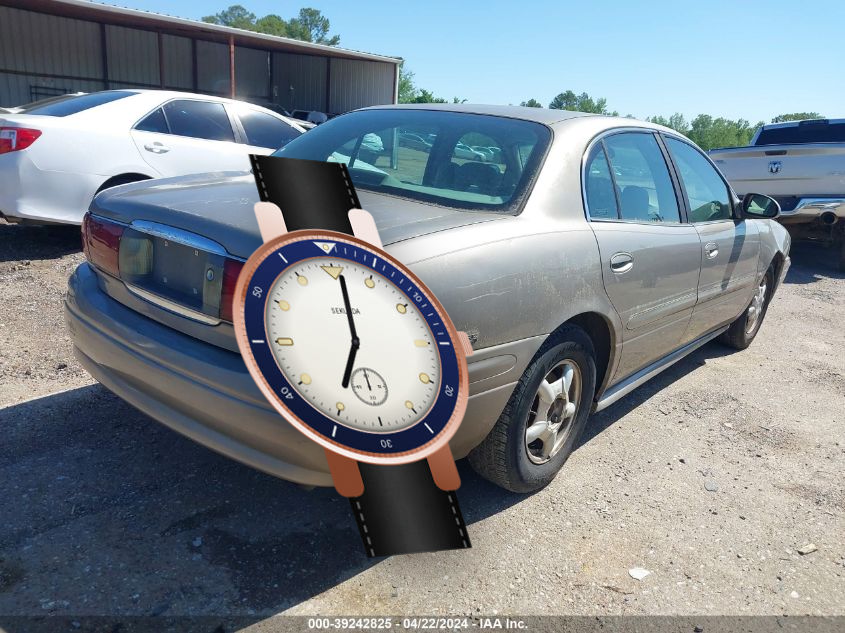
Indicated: 7,01
